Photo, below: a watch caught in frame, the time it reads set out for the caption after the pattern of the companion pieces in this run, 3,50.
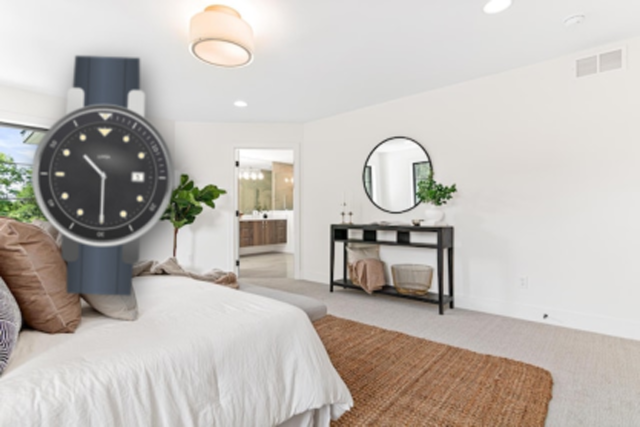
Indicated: 10,30
